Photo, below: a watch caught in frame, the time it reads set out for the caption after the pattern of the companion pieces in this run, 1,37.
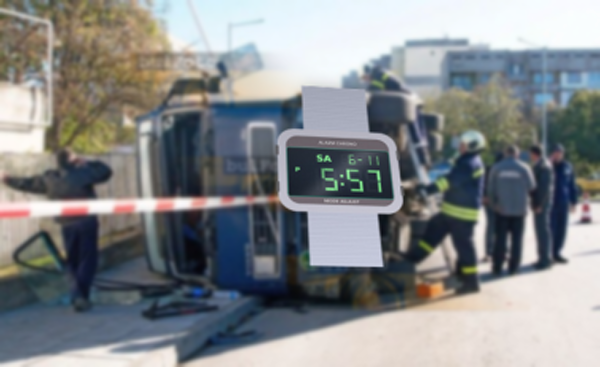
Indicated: 5,57
